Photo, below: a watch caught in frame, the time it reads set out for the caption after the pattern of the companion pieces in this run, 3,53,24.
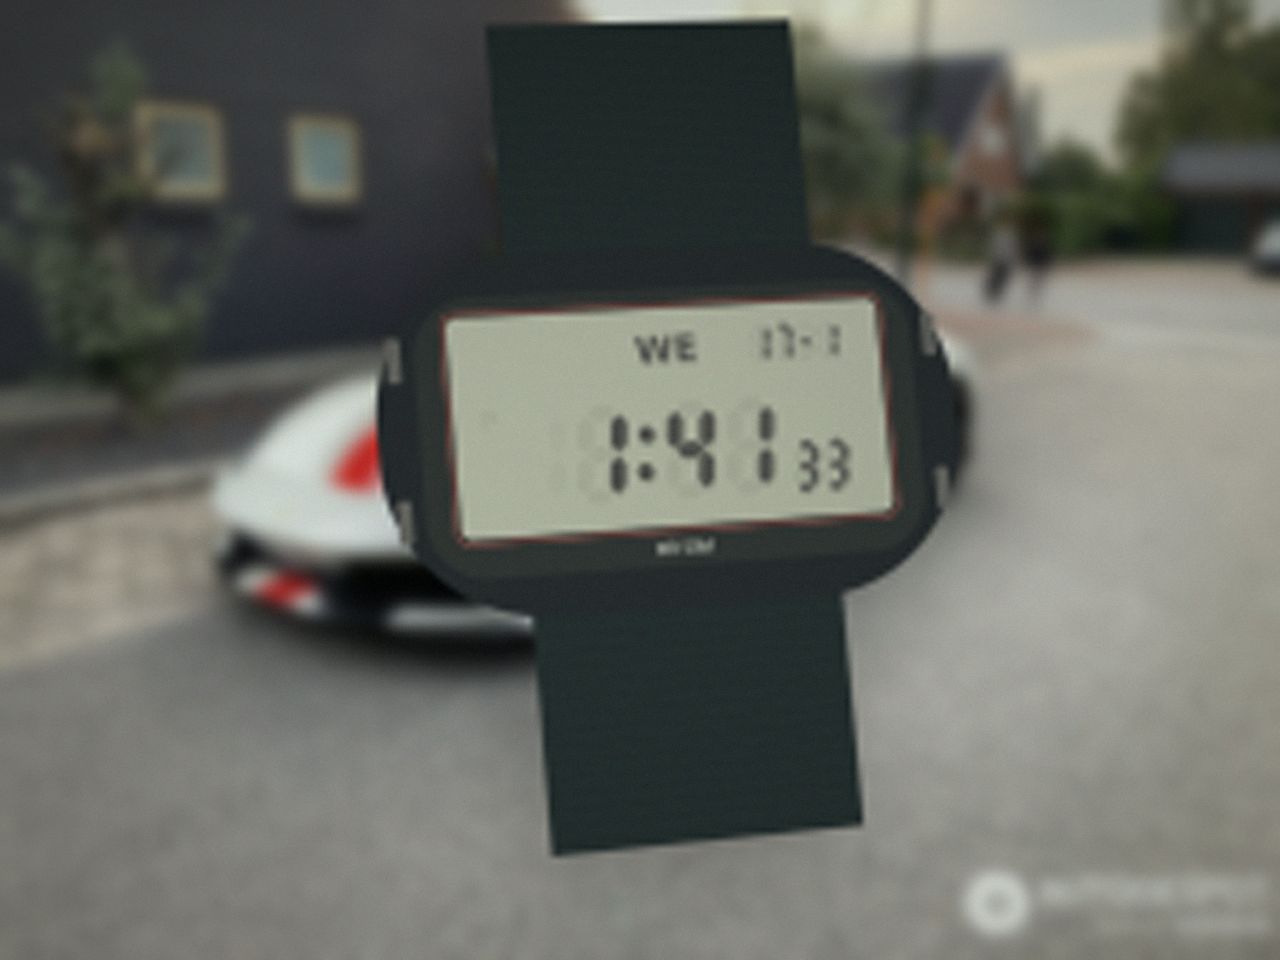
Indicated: 1,41,33
